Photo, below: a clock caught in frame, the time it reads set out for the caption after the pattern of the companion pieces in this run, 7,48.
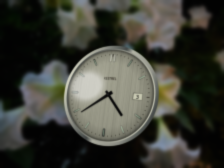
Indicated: 4,39
